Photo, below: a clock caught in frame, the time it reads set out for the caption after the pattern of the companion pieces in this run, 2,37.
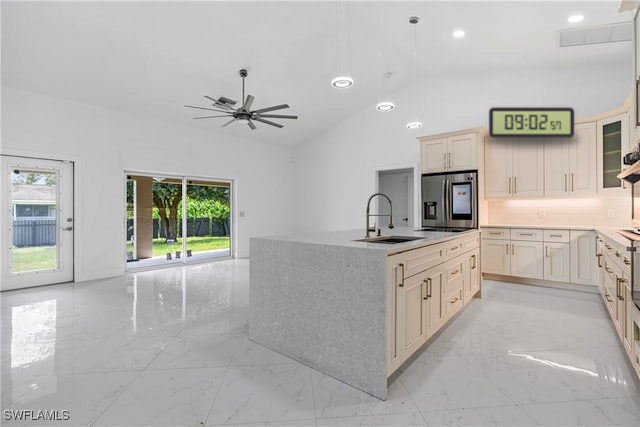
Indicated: 9,02
